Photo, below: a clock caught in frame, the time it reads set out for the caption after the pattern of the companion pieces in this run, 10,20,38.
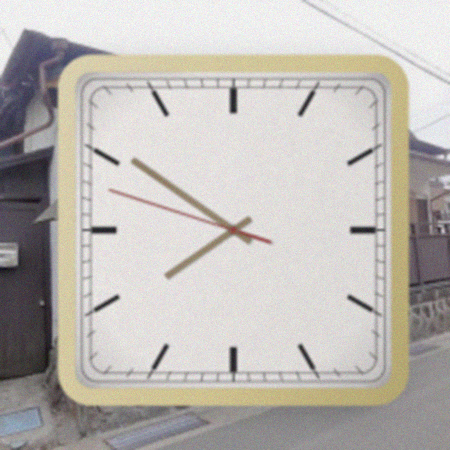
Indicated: 7,50,48
